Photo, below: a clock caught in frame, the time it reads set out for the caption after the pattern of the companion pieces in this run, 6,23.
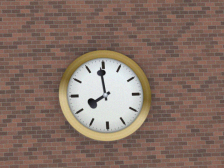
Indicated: 7,59
